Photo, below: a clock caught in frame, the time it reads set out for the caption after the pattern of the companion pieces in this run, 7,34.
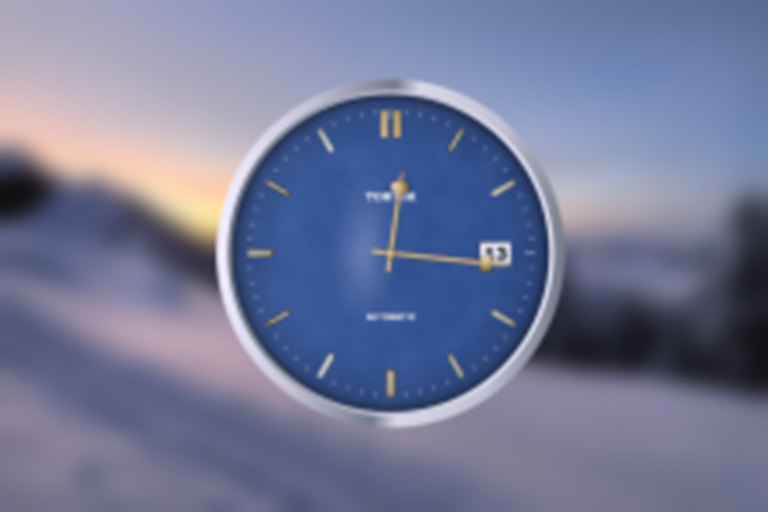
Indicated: 12,16
